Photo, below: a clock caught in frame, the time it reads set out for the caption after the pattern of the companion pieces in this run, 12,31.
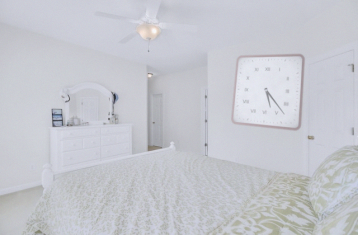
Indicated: 5,23
